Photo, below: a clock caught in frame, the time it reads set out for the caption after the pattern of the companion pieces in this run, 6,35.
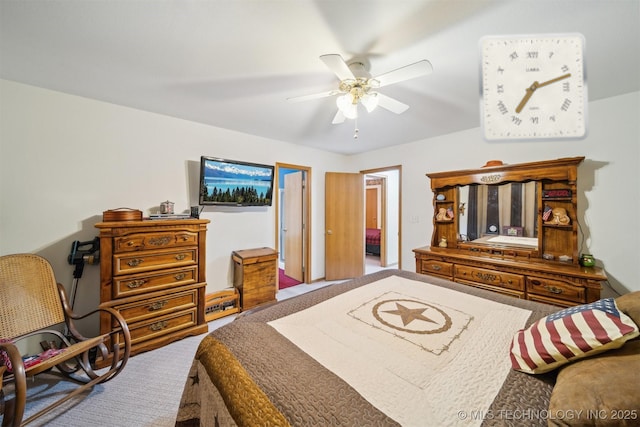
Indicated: 7,12
